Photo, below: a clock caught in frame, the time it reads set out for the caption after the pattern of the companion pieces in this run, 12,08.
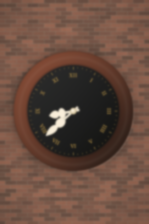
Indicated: 8,38
